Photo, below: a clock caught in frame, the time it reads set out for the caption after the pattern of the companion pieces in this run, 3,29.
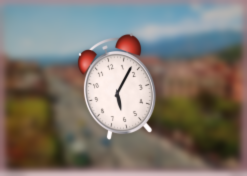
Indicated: 6,08
